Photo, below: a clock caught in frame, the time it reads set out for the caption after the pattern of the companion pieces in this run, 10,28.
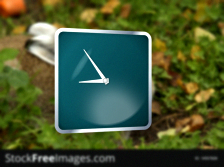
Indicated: 8,54
